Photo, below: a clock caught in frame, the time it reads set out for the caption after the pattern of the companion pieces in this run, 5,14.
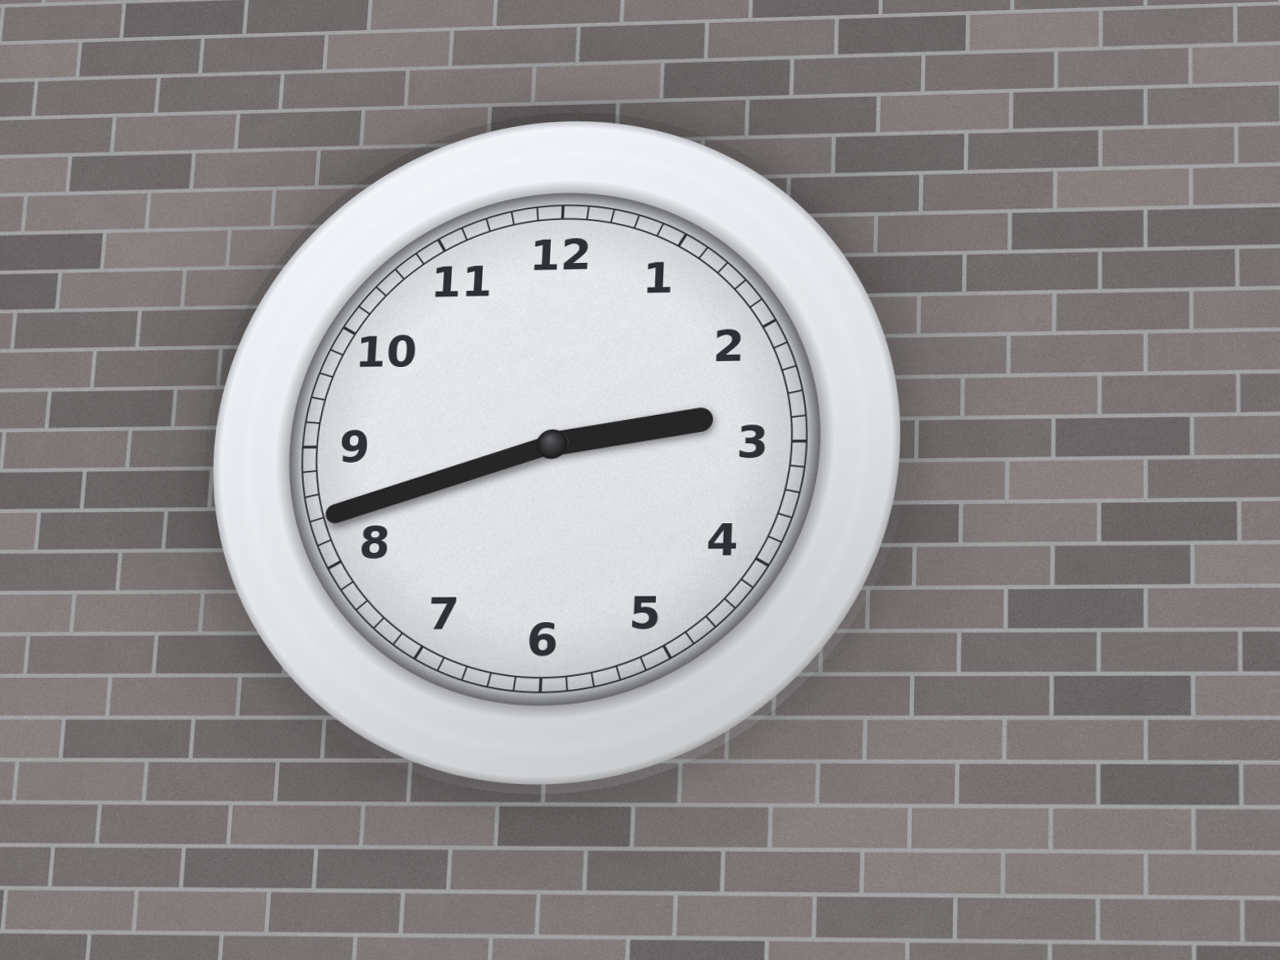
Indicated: 2,42
